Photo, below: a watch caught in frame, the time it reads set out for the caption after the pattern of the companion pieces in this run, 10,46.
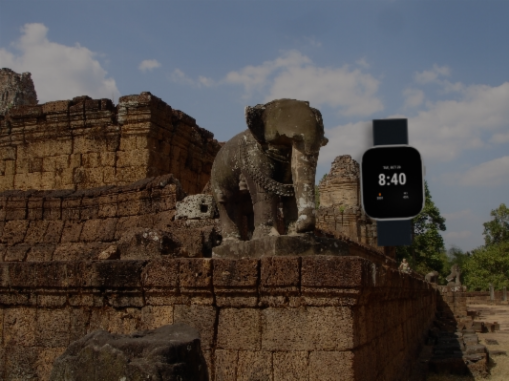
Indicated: 8,40
